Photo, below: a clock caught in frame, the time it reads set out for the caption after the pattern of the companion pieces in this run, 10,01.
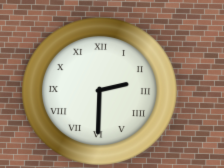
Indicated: 2,30
